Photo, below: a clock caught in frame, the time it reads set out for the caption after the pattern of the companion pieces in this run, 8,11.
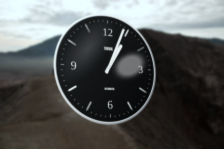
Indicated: 1,04
